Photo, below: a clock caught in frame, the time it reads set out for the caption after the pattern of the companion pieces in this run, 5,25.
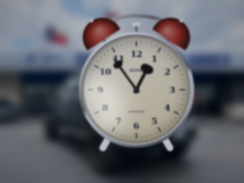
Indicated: 12,54
